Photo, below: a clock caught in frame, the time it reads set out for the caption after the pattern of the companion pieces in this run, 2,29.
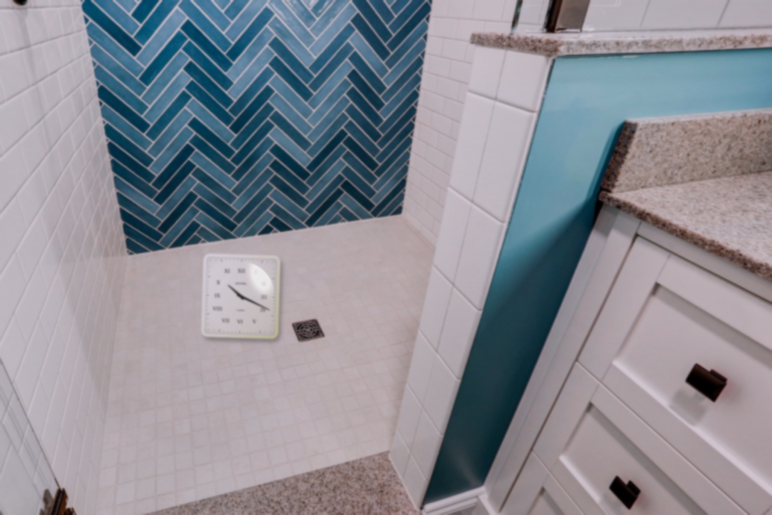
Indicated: 10,19
